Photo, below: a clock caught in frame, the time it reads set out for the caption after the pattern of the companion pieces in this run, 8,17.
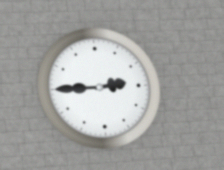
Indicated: 2,45
